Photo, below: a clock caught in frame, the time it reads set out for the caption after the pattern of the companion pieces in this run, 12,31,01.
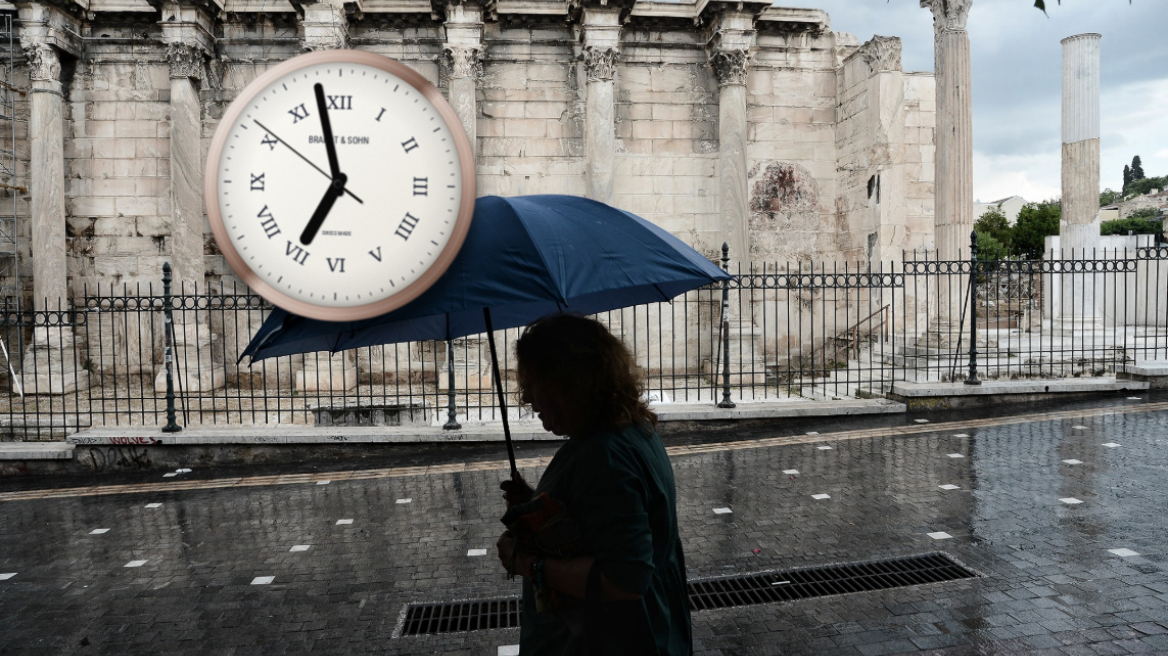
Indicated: 6,57,51
